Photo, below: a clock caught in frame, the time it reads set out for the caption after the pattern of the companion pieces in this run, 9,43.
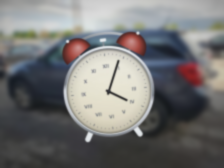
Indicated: 4,04
